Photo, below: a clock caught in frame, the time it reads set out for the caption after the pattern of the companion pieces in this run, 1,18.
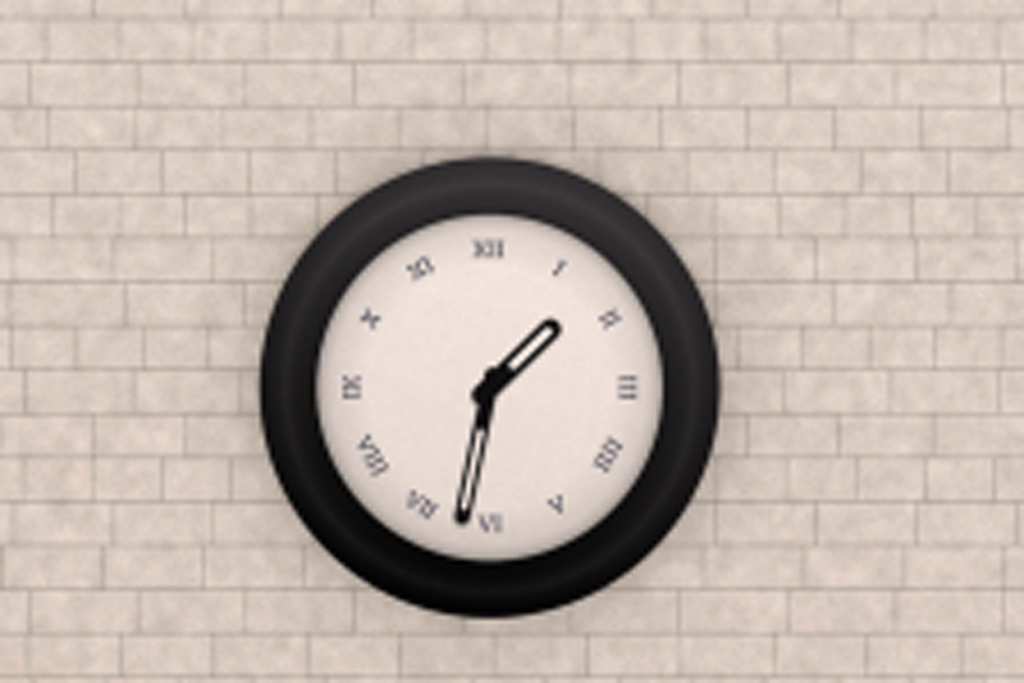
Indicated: 1,32
